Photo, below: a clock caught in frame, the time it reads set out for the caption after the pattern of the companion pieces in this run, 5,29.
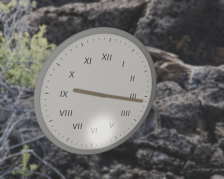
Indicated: 9,16
